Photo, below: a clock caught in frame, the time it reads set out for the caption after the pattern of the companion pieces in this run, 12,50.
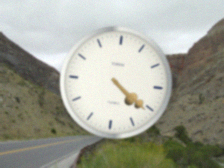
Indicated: 4,21
